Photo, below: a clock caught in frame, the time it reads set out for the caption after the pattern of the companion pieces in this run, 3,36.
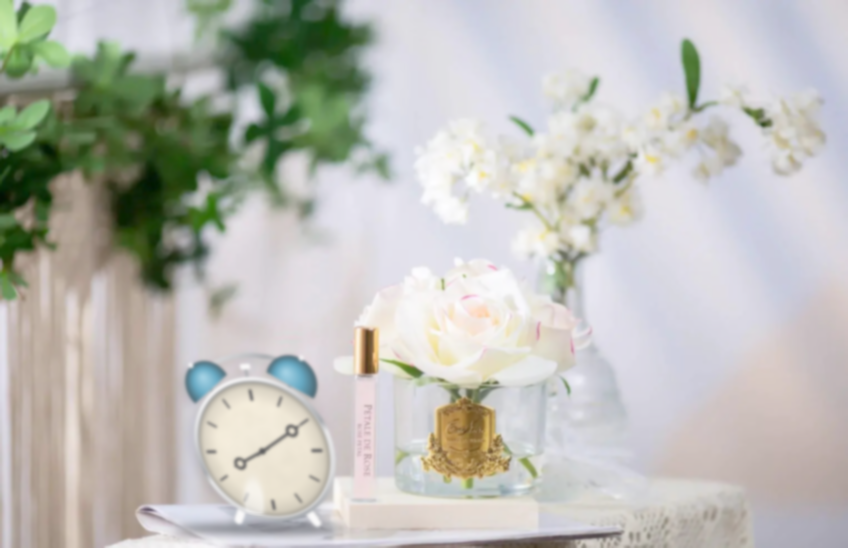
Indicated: 8,10
